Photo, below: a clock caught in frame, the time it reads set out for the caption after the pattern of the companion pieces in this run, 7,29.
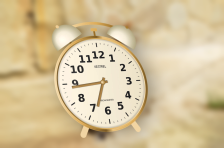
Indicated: 6,44
